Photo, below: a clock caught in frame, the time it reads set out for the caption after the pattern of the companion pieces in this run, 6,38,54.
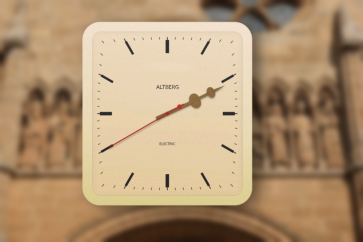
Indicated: 2,10,40
